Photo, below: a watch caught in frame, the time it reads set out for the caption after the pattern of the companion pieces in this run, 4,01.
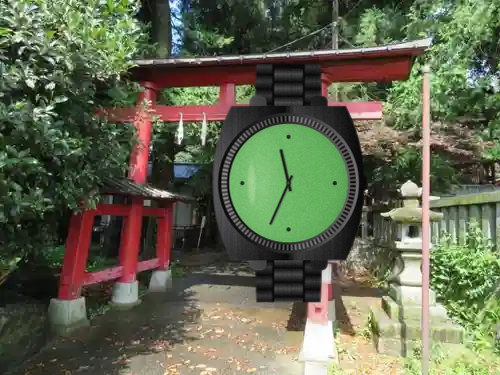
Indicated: 11,34
